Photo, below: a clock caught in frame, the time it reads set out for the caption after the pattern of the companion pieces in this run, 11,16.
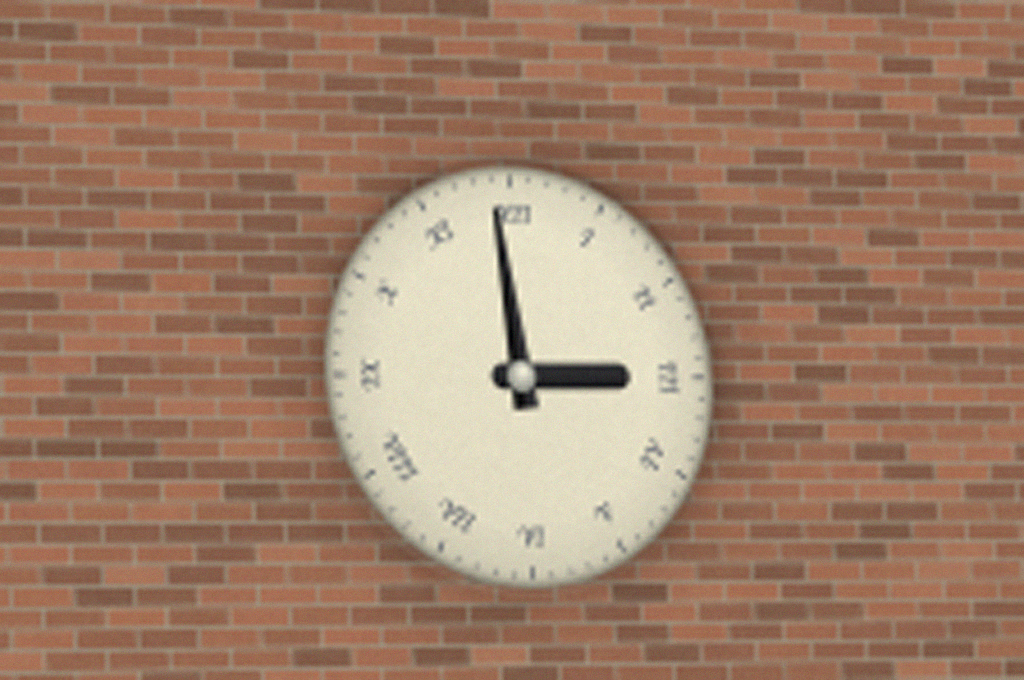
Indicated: 2,59
